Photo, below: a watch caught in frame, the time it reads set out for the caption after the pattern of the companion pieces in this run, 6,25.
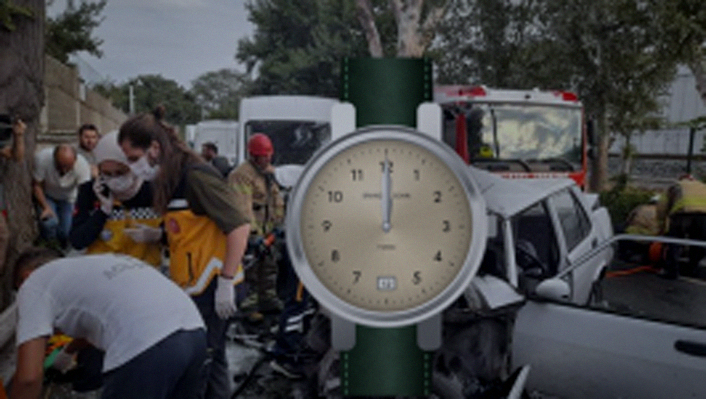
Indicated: 12,00
